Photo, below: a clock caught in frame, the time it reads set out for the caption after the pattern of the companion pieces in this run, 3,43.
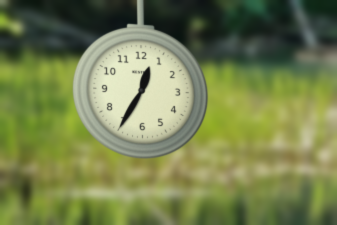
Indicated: 12,35
